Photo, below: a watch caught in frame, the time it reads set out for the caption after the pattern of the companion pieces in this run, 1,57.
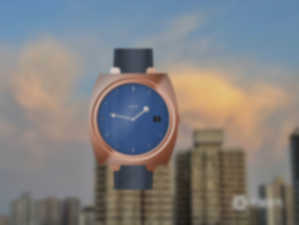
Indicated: 1,47
